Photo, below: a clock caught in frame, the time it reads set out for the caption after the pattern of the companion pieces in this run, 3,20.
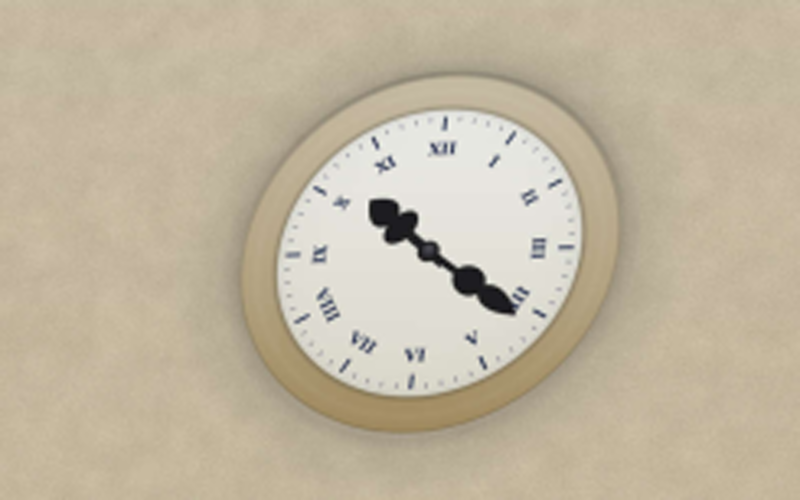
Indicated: 10,21
